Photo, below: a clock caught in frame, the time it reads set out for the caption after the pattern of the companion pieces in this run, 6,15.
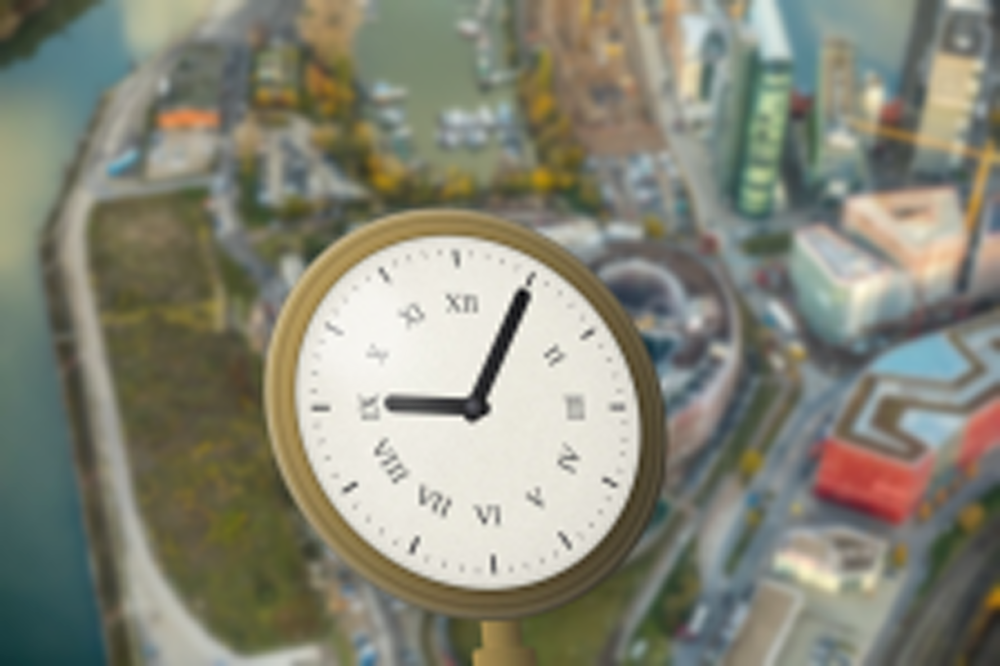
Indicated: 9,05
